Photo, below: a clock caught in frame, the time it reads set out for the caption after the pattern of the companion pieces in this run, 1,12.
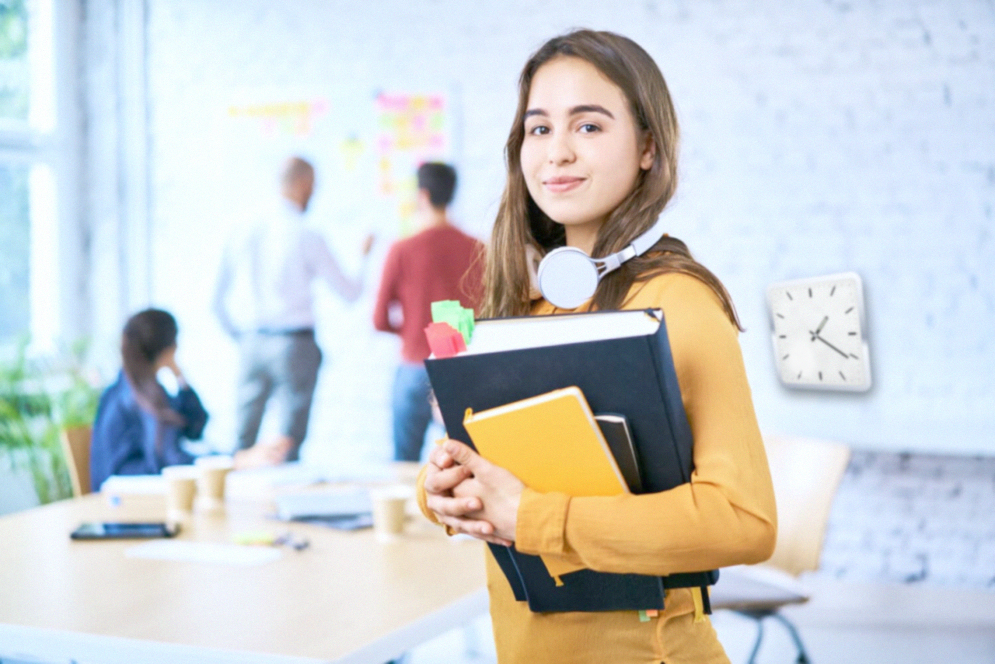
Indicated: 1,21
